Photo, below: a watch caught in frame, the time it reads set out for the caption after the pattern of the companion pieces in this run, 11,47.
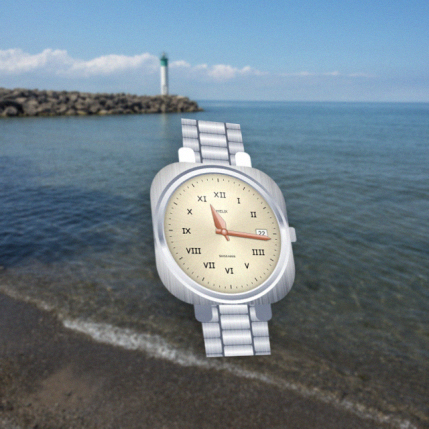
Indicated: 11,16
